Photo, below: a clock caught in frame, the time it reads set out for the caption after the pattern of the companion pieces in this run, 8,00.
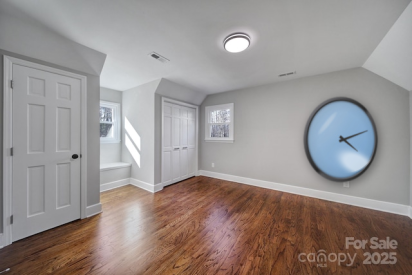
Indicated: 4,12
